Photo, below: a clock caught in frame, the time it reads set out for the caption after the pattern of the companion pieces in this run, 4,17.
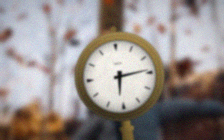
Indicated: 6,14
